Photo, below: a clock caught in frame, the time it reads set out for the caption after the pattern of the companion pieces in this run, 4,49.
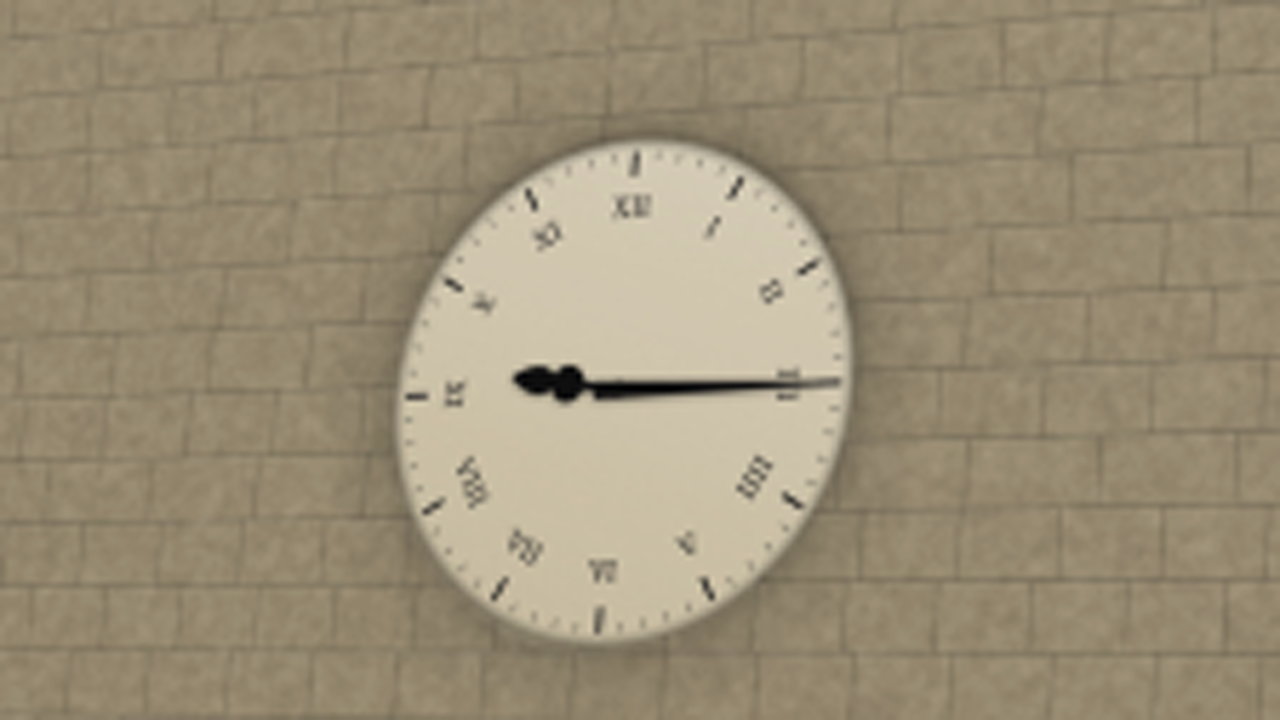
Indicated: 9,15
